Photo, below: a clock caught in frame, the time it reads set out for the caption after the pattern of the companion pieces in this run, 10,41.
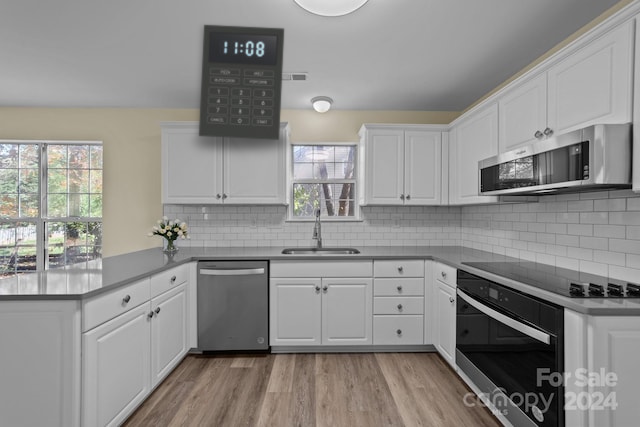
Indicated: 11,08
